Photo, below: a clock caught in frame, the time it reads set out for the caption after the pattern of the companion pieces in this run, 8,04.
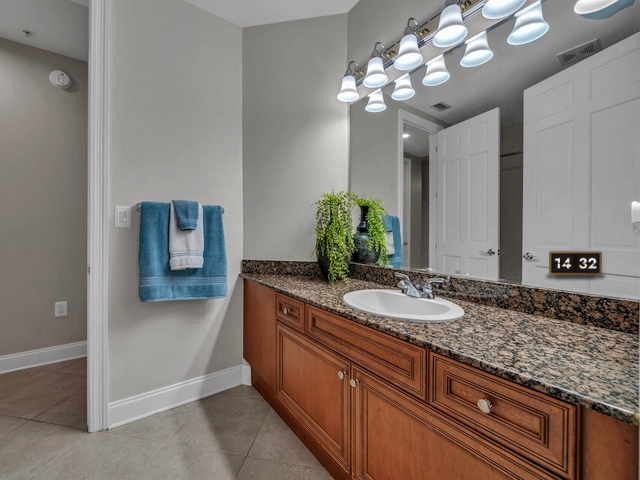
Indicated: 14,32
